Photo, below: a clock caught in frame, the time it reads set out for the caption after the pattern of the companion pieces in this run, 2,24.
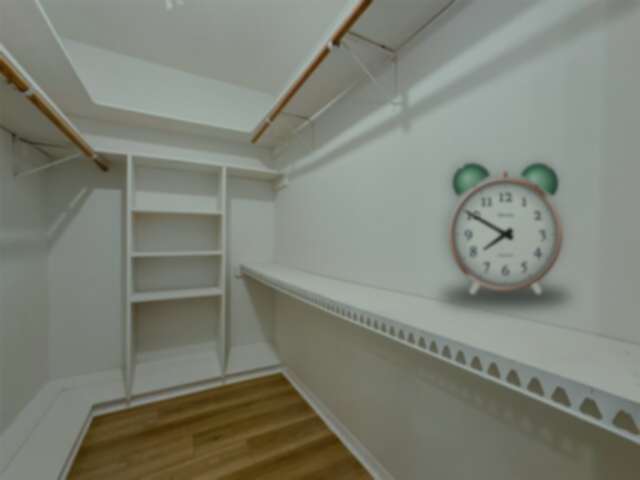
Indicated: 7,50
